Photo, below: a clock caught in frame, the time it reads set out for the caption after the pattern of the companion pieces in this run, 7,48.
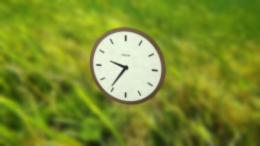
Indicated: 9,36
